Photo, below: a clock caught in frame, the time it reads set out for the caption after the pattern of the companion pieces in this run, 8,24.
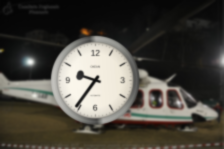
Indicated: 9,36
